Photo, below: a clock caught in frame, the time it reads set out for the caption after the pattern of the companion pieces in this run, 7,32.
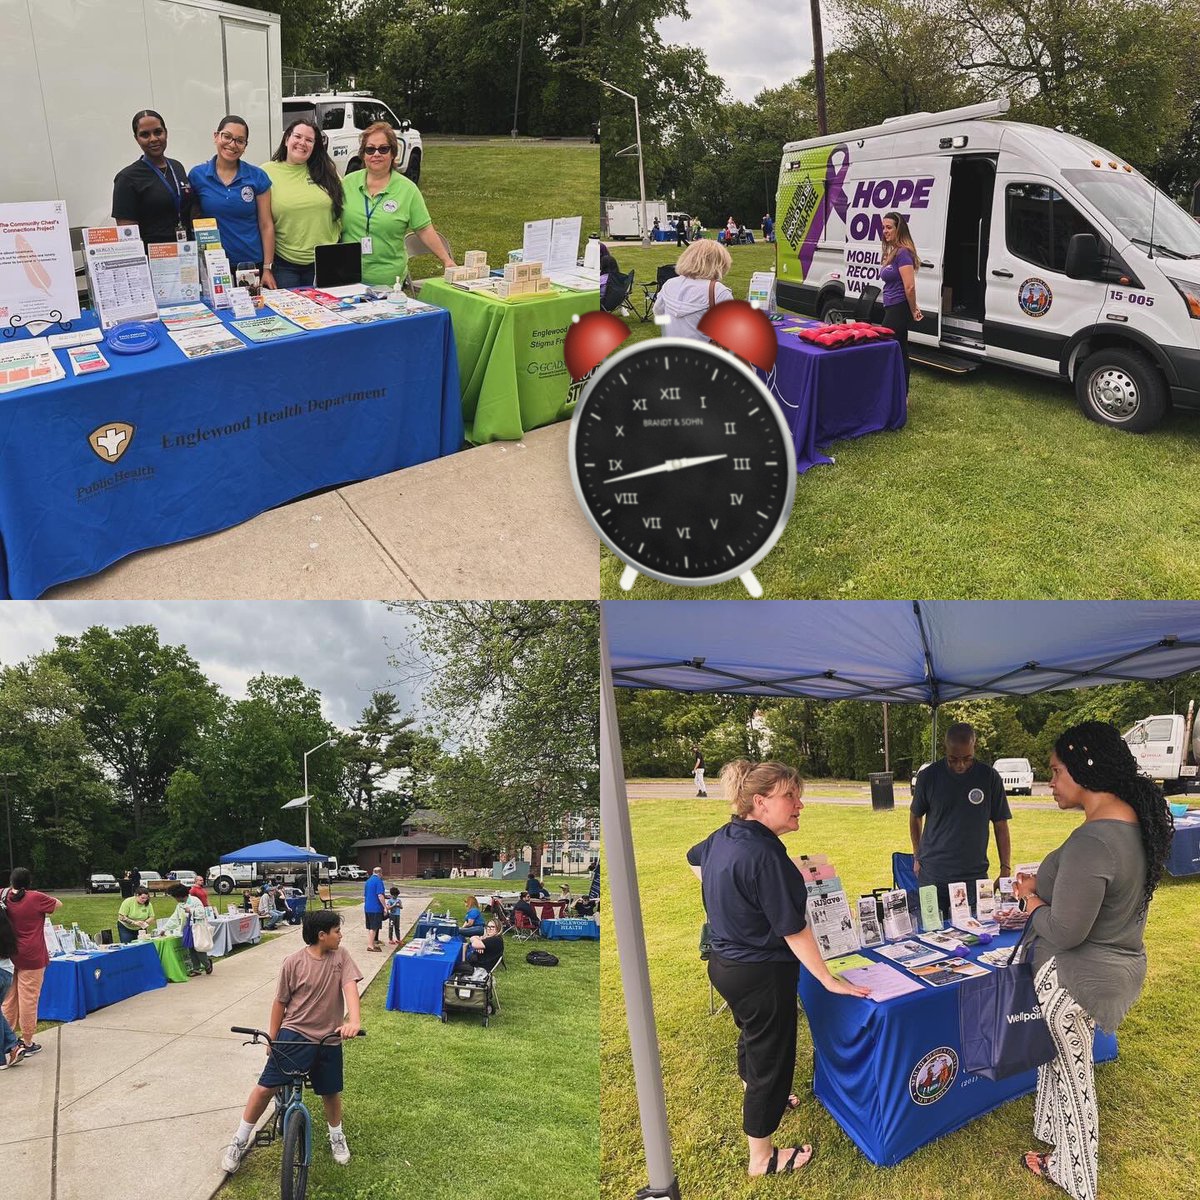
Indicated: 2,43
